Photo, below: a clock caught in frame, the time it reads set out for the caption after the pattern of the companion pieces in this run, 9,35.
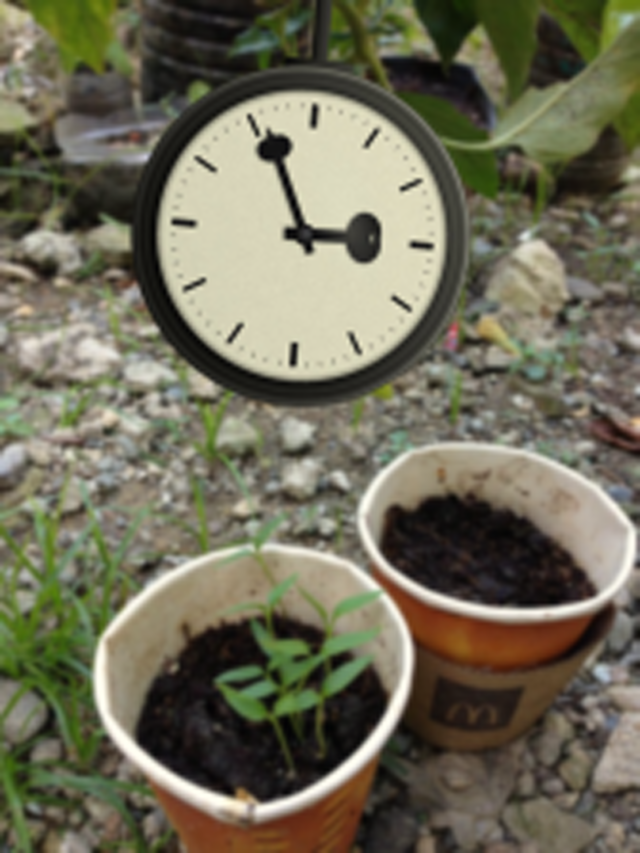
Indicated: 2,56
